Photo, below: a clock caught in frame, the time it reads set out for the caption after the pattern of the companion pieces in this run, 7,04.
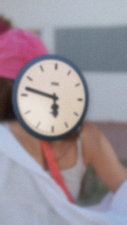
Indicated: 5,47
